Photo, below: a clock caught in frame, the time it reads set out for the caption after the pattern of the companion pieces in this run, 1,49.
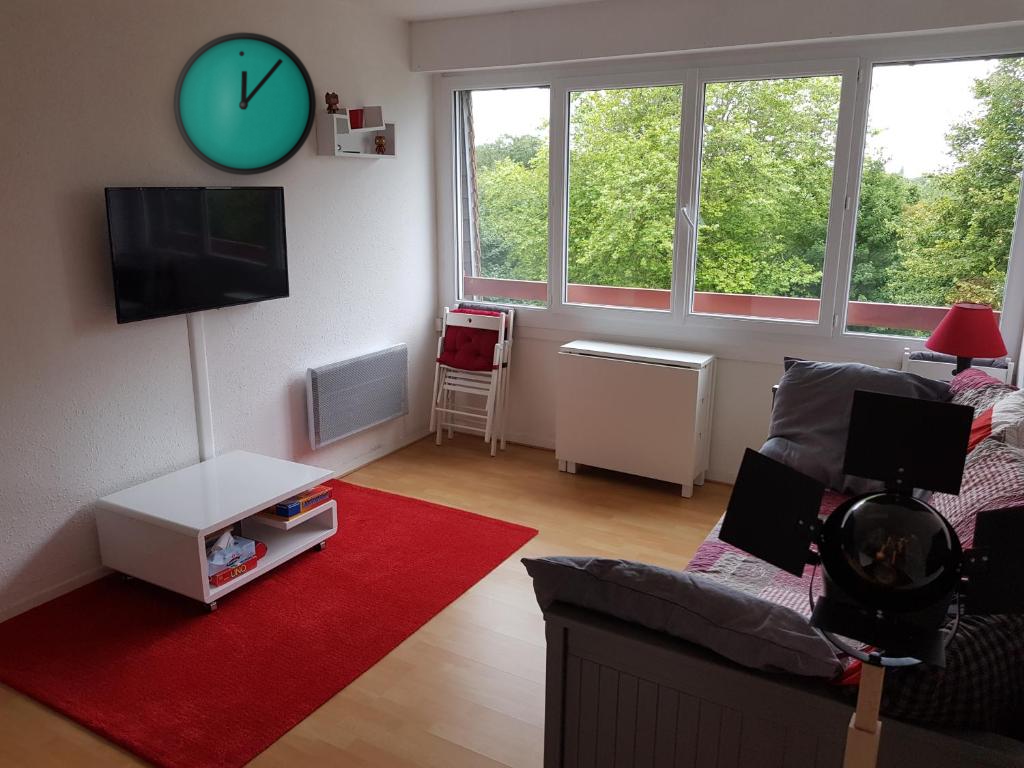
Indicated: 12,07
